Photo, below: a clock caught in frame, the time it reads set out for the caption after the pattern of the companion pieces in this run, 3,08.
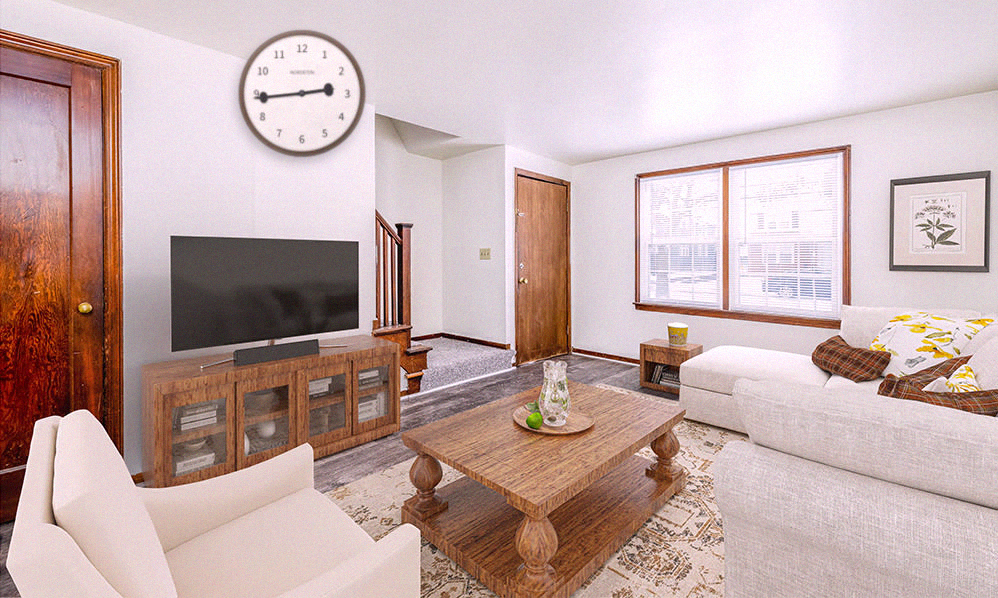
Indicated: 2,44
